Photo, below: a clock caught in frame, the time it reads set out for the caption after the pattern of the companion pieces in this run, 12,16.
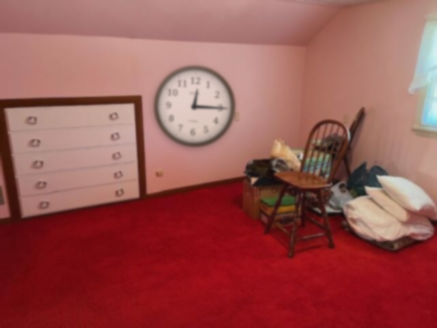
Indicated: 12,15
